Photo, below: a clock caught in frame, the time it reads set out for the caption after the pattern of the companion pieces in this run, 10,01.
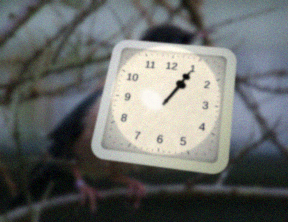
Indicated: 1,05
